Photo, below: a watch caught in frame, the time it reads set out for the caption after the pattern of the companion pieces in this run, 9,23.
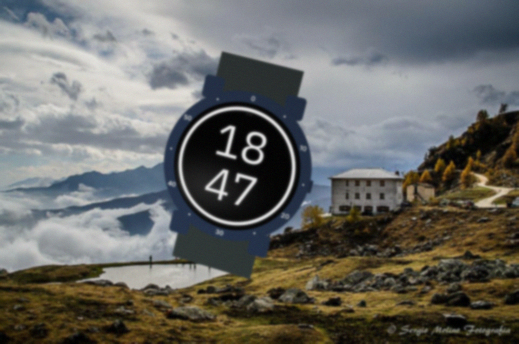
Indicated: 18,47
